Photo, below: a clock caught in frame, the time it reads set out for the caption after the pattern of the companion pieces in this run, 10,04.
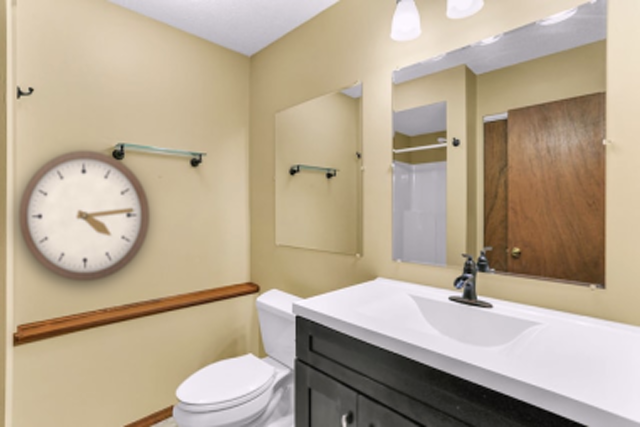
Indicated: 4,14
